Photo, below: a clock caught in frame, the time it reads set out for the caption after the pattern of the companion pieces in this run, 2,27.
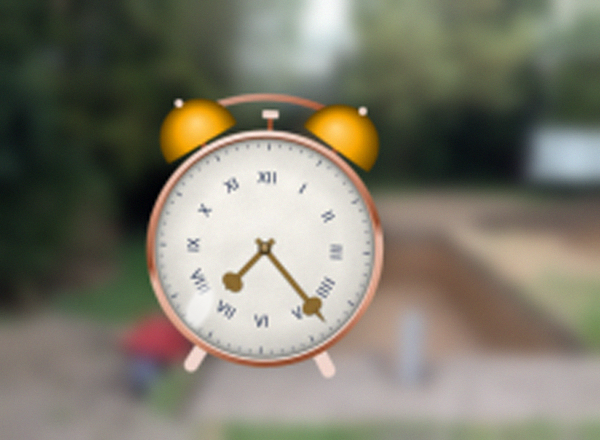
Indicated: 7,23
